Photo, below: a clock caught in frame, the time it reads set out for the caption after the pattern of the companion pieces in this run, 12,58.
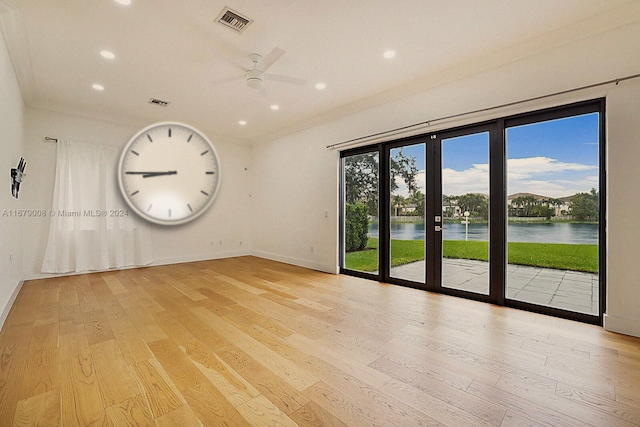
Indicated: 8,45
